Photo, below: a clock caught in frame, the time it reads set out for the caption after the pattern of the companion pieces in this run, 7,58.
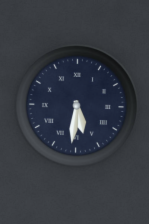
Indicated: 5,31
